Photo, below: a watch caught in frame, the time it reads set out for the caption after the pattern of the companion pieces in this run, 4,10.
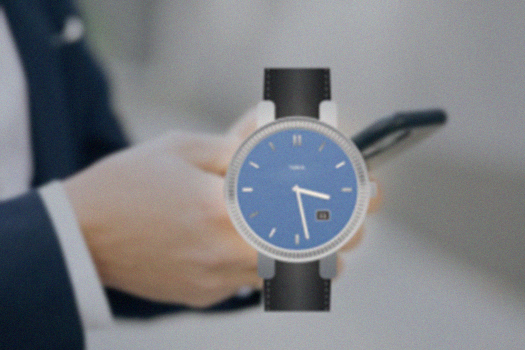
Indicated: 3,28
